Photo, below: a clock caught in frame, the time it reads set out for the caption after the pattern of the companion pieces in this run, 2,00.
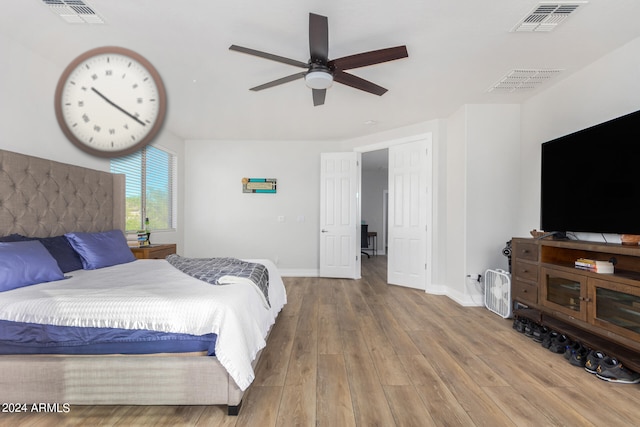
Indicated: 10,21
